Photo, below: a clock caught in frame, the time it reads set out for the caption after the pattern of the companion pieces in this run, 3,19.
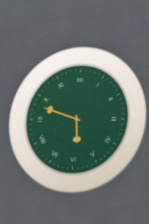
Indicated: 5,48
